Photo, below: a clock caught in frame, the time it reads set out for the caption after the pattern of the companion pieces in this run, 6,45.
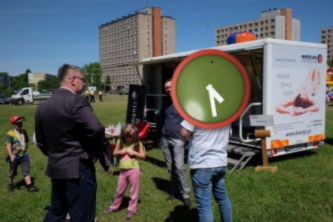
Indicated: 4,28
